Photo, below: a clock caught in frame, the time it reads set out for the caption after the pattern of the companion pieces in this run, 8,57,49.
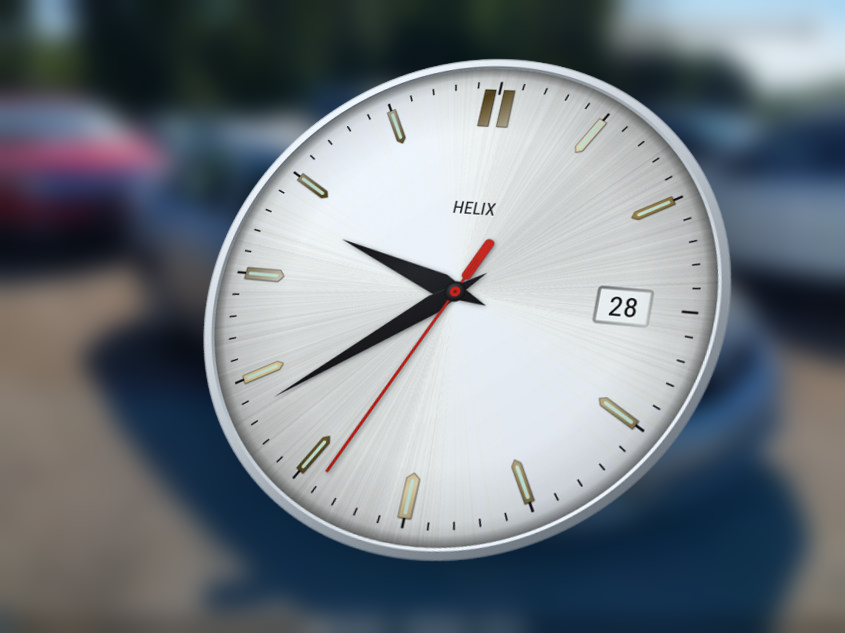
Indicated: 9,38,34
